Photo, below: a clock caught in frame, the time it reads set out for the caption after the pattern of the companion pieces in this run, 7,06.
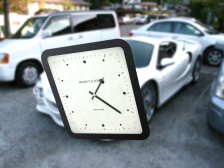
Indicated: 1,22
